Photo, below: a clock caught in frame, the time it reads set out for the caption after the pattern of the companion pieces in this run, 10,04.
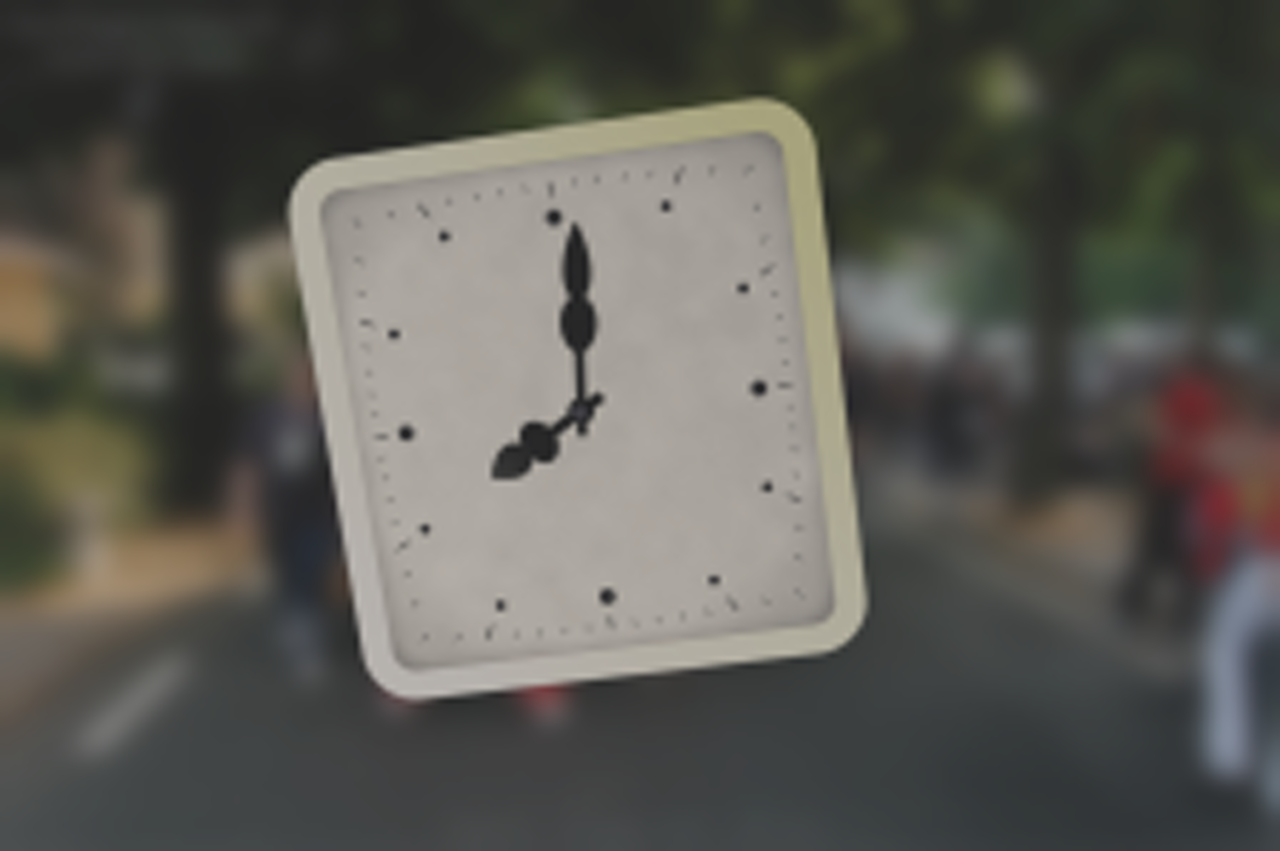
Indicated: 8,01
